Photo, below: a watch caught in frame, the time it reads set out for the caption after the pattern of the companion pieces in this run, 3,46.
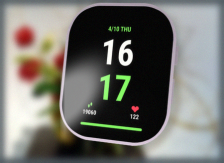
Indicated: 16,17
